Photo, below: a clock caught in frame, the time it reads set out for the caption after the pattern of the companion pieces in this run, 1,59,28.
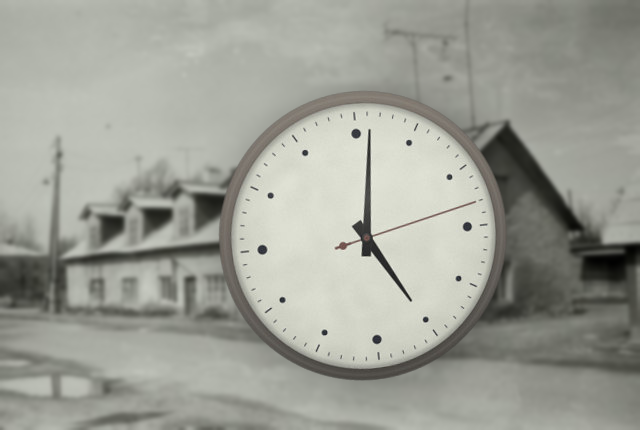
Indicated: 5,01,13
